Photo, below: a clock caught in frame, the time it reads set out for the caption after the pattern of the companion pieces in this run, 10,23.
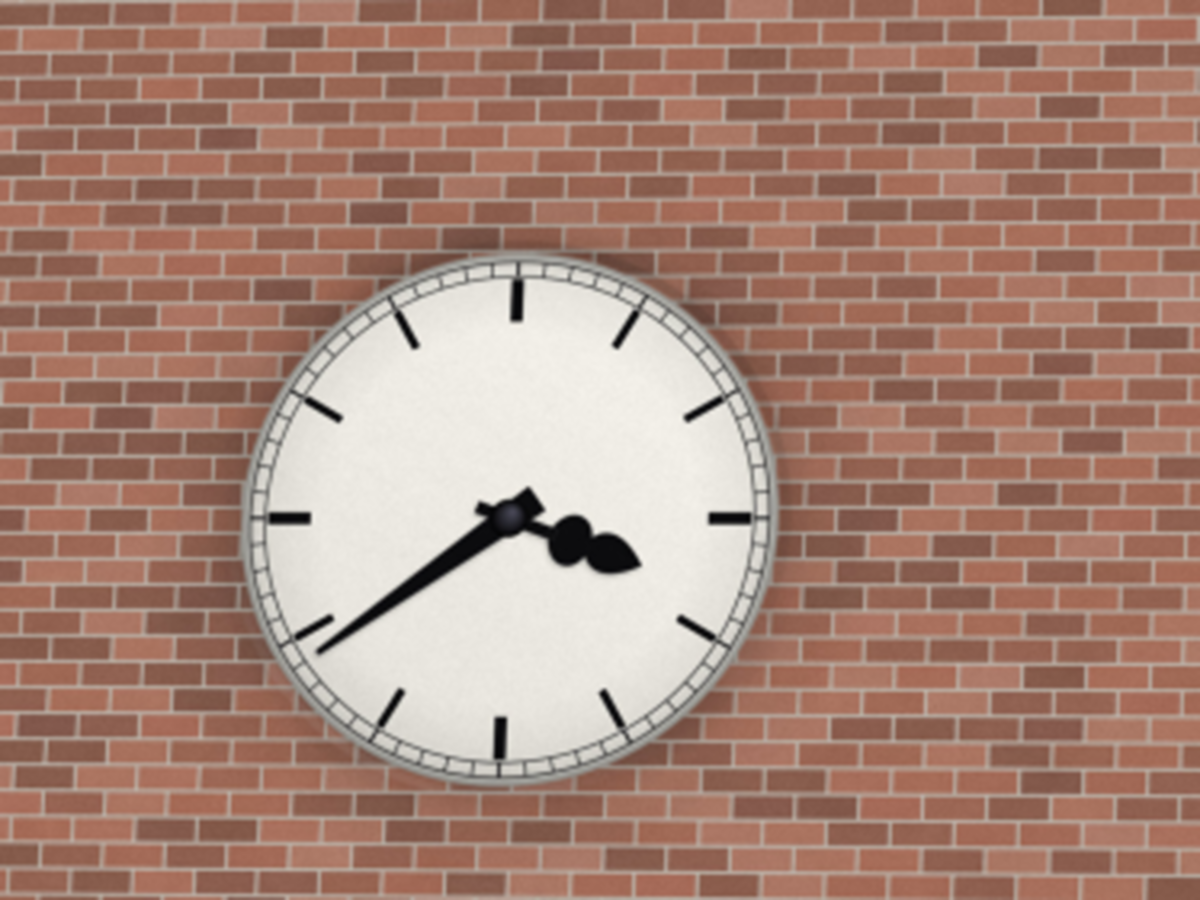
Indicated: 3,39
